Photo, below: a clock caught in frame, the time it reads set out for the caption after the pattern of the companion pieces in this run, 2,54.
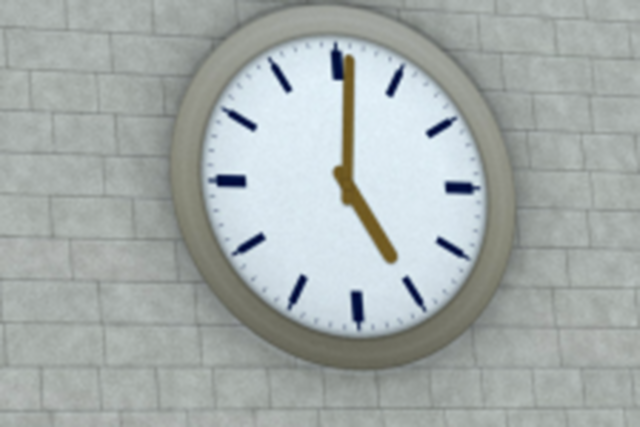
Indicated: 5,01
